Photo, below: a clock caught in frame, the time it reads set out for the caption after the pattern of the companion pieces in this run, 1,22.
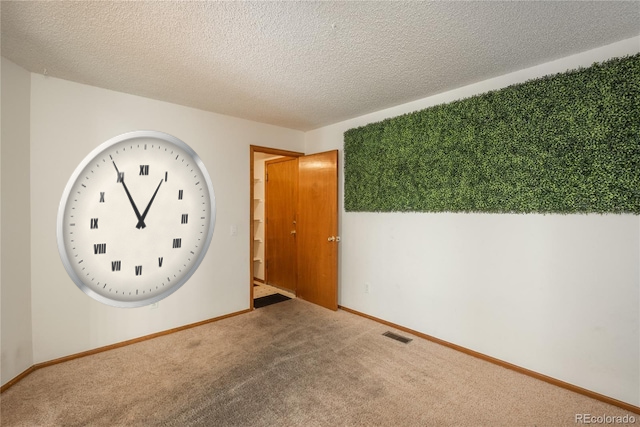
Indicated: 12,55
